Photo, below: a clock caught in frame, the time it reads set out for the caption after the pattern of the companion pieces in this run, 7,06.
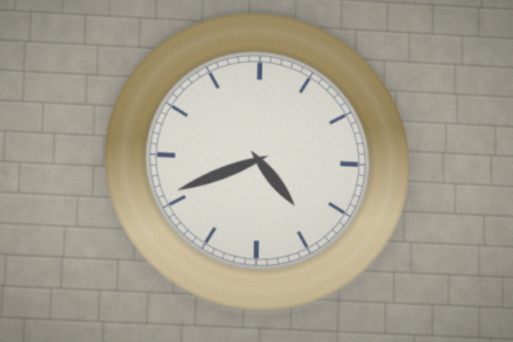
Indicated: 4,41
